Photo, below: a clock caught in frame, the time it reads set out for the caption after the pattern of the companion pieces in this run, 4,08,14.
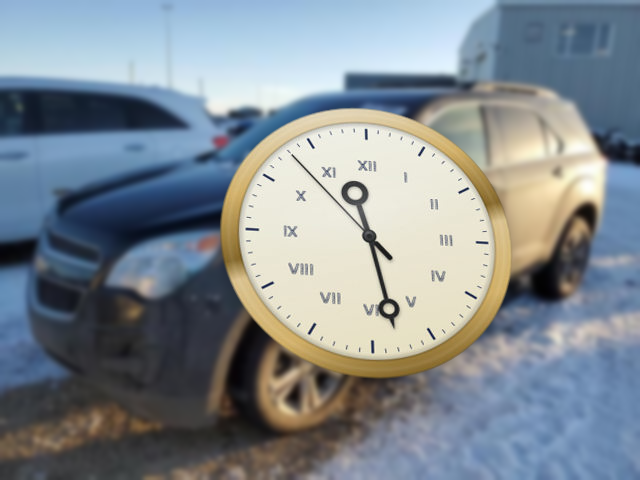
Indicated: 11,27,53
